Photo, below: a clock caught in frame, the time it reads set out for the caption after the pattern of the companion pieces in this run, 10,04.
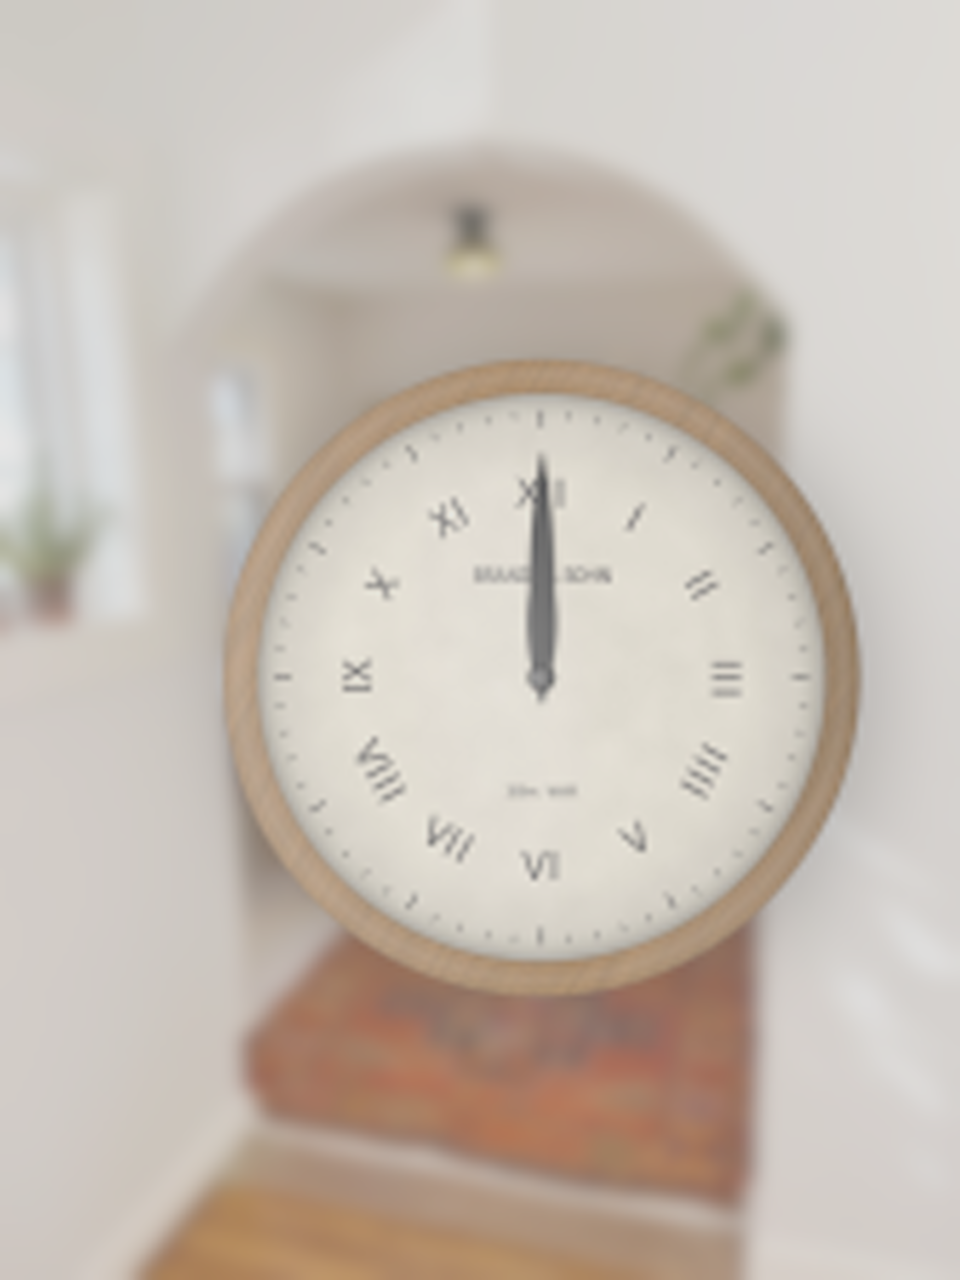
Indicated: 12,00
